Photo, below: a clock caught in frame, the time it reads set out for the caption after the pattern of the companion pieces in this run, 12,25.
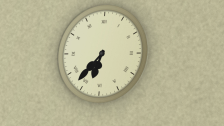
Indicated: 6,37
